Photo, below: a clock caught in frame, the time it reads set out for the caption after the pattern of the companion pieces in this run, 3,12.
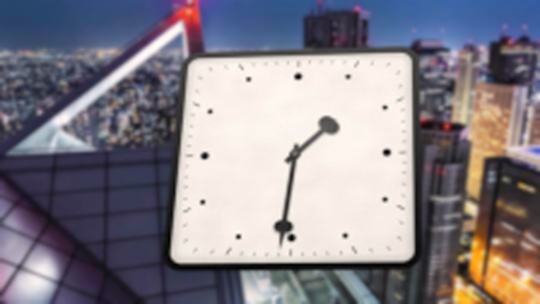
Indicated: 1,31
